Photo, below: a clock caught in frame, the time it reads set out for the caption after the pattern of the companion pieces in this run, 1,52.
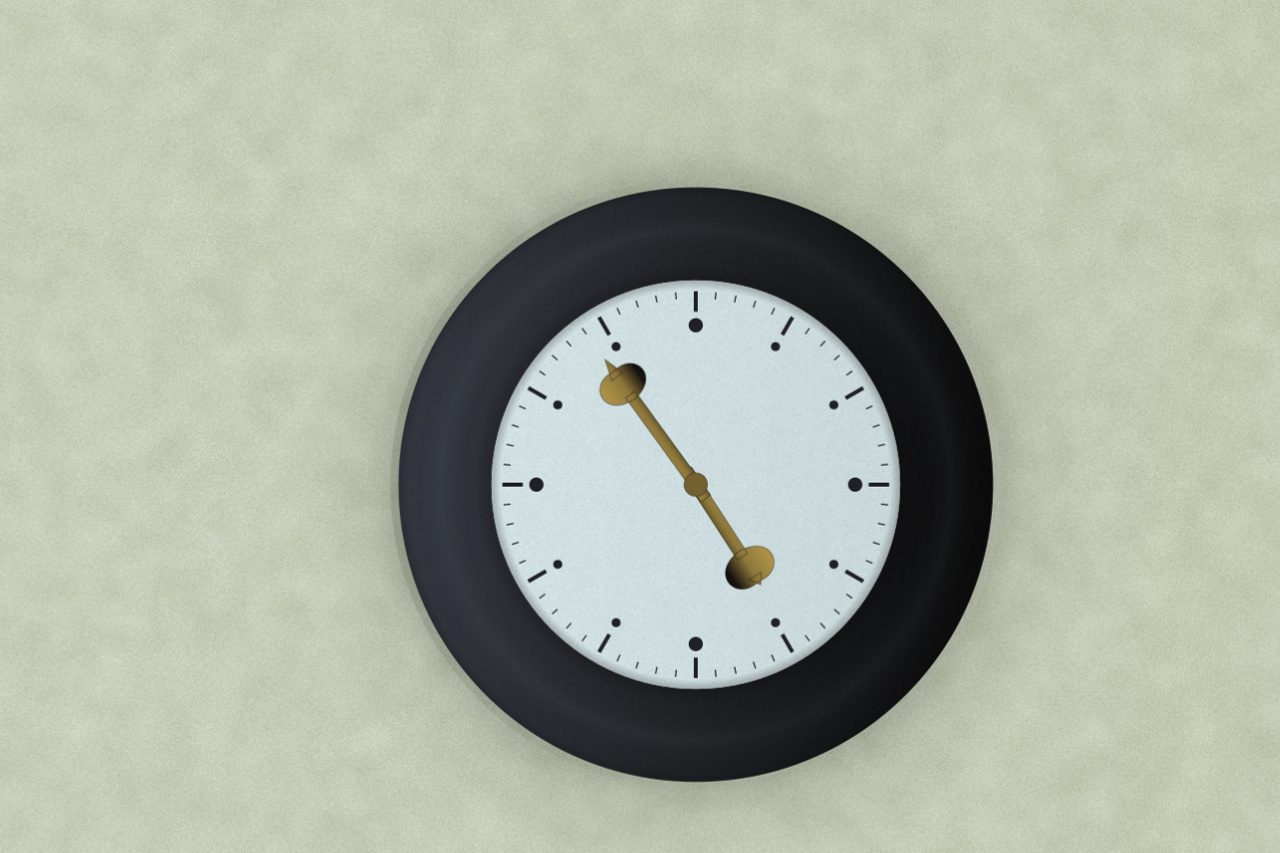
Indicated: 4,54
